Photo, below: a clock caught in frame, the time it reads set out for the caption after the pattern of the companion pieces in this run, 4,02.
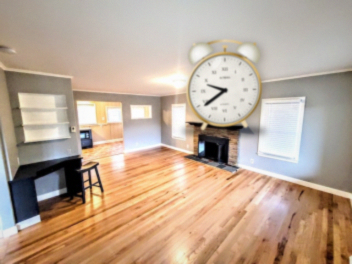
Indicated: 9,39
